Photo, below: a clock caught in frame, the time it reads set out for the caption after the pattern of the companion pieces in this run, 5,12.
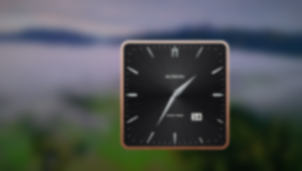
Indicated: 1,35
